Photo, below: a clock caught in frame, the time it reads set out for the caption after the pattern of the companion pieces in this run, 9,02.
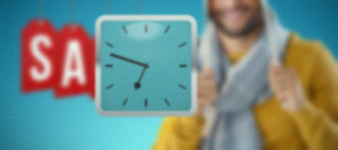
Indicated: 6,48
